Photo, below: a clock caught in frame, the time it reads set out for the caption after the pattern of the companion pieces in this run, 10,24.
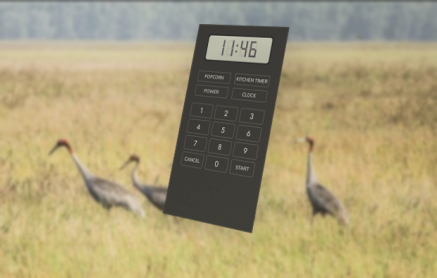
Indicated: 11,46
